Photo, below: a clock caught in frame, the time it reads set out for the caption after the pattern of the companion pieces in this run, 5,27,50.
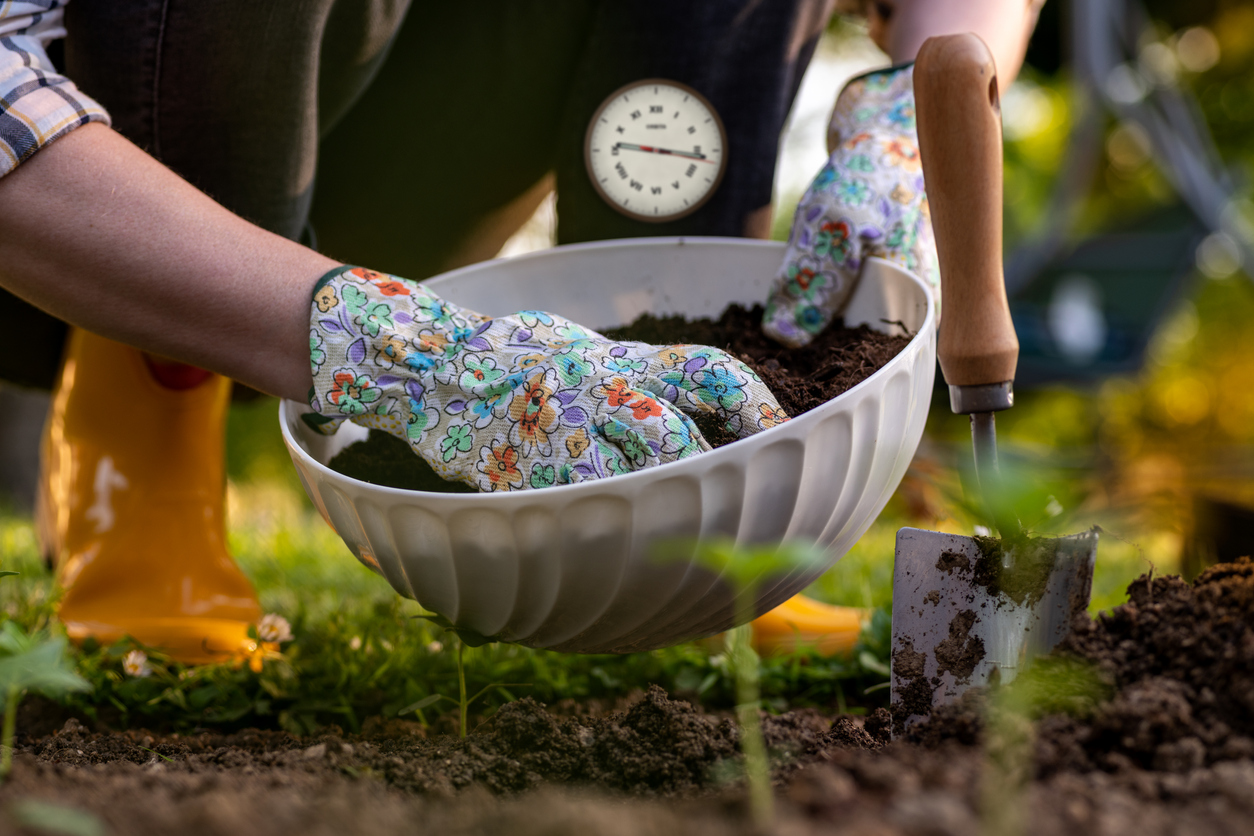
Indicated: 9,16,17
